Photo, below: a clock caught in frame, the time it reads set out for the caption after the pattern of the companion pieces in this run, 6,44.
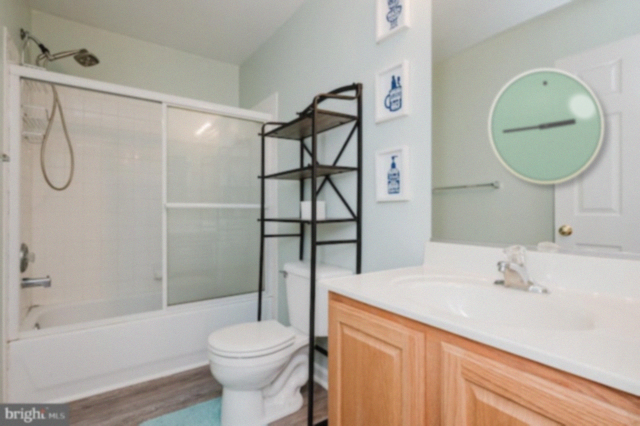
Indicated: 2,44
